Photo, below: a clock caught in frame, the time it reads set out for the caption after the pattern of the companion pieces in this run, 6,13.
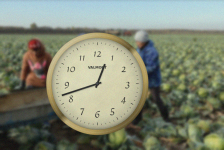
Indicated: 12,42
